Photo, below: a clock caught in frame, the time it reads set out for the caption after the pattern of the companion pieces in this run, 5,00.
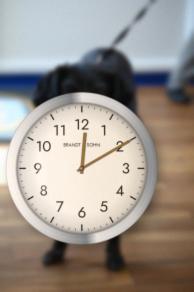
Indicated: 12,10
